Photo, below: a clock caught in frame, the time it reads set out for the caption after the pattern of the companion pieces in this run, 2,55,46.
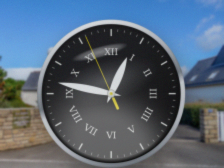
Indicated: 12,46,56
